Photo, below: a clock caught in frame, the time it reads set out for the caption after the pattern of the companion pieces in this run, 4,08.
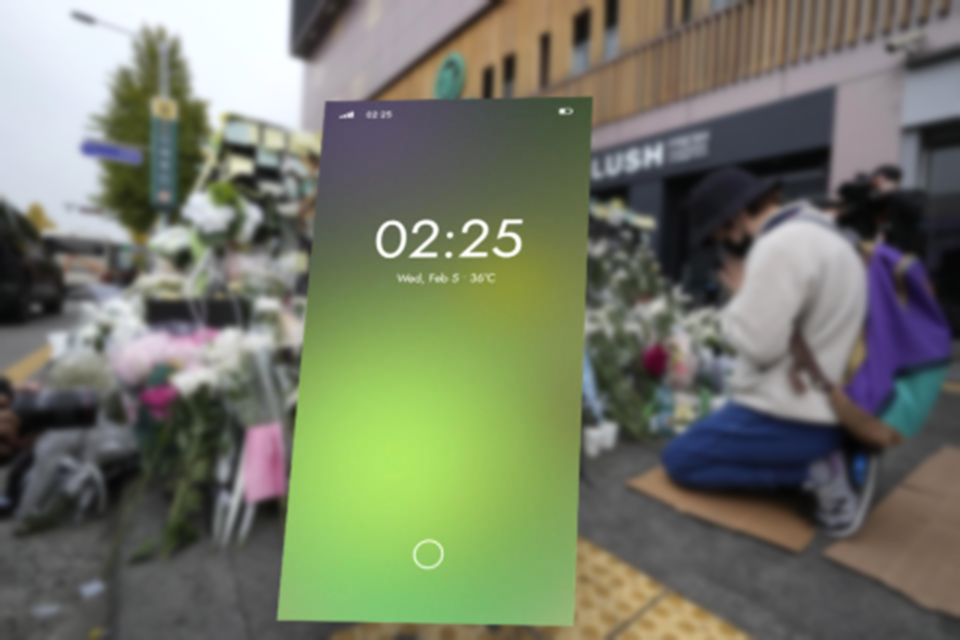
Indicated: 2,25
